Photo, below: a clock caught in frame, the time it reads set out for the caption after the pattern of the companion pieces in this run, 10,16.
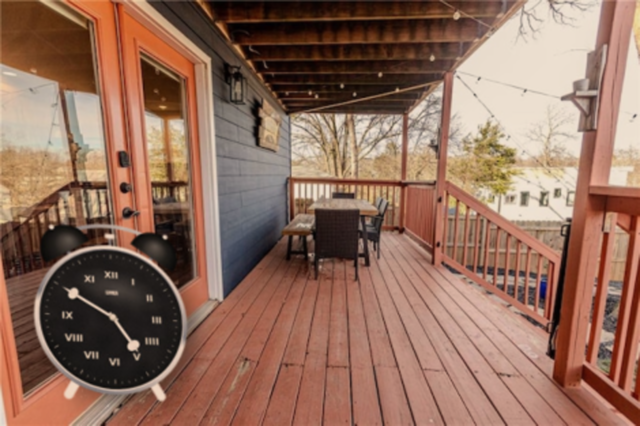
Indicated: 4,50
